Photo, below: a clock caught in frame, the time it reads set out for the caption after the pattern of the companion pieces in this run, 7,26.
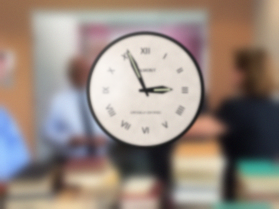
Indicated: 2,56
